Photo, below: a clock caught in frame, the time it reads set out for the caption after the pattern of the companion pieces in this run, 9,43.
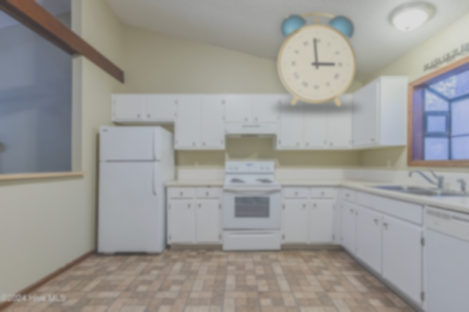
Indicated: 2,59
